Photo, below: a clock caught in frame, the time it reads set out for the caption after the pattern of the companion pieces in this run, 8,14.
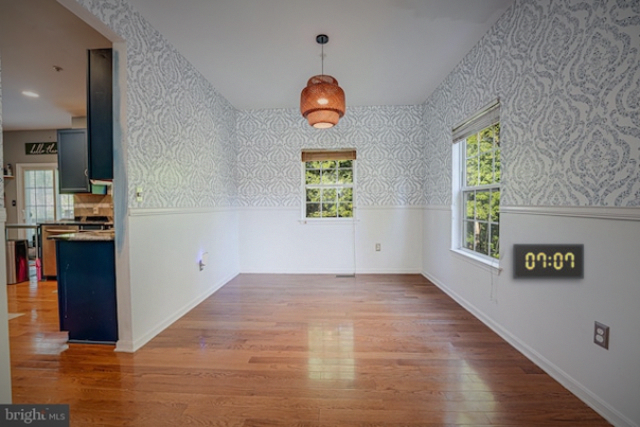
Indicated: 7,07
